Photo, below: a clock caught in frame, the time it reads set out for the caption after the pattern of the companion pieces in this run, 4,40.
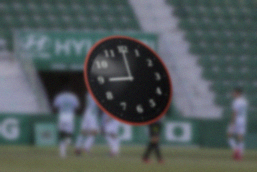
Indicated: 9,00
